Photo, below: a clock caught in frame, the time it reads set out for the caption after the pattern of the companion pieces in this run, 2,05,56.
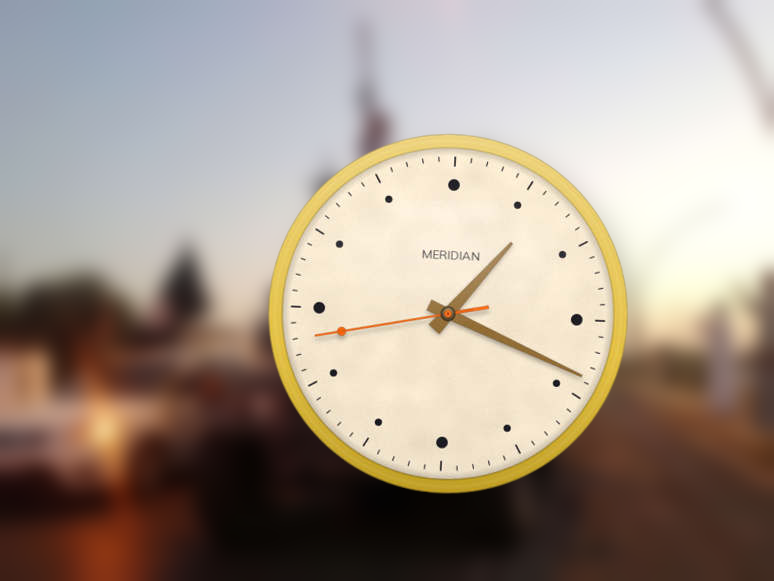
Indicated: 1,18,43
